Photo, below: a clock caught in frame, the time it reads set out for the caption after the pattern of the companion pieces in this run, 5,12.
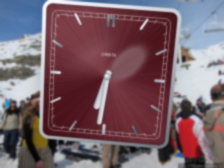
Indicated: 6,31
